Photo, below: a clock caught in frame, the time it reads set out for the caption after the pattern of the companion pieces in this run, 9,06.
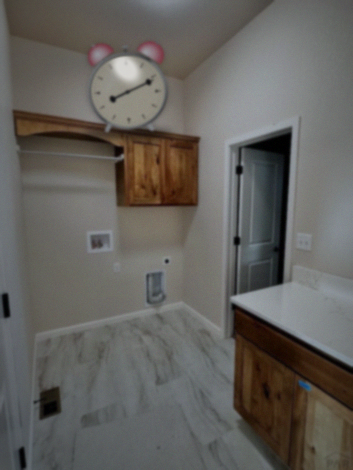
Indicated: 8,11
